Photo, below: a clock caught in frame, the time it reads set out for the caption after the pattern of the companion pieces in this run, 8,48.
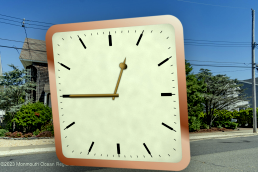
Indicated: 12,45
